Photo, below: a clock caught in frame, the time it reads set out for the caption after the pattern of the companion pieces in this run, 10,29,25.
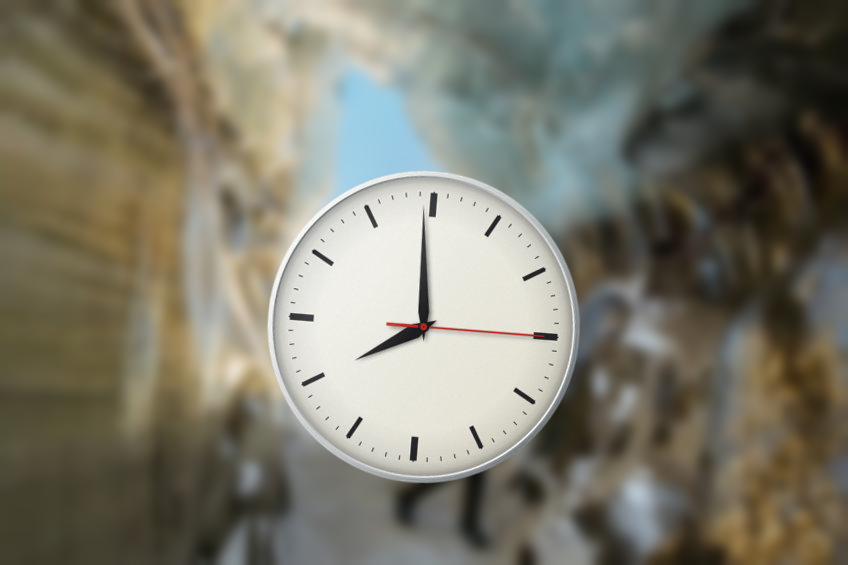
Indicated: 7,59,15
